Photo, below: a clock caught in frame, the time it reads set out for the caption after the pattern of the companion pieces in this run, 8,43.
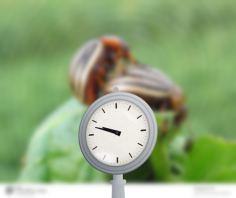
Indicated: 9,48
